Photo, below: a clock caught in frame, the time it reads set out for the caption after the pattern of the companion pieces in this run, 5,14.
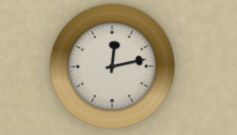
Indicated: 12,13
